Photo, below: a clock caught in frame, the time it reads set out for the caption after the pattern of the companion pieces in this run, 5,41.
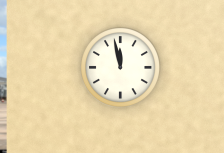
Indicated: 11,58
